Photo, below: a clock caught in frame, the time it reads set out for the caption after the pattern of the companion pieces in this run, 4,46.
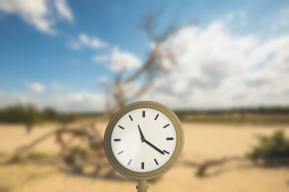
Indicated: 11,21
